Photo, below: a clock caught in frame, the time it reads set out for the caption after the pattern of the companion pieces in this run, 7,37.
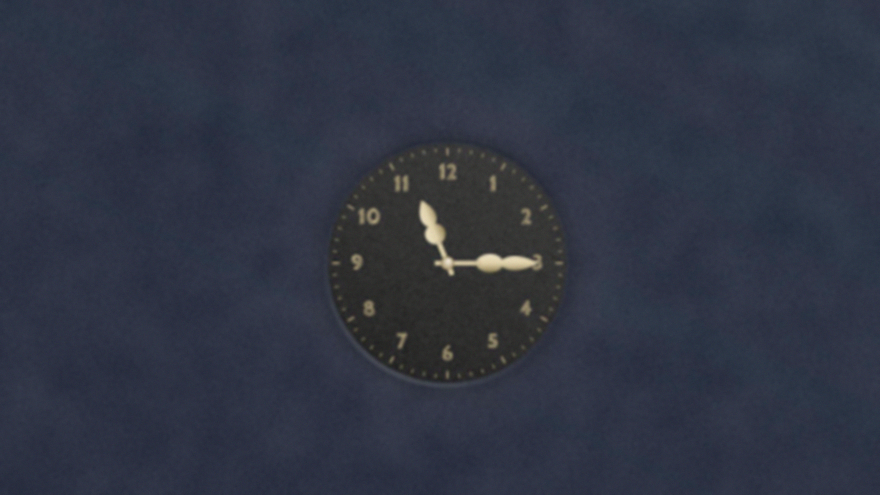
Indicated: 11,15
